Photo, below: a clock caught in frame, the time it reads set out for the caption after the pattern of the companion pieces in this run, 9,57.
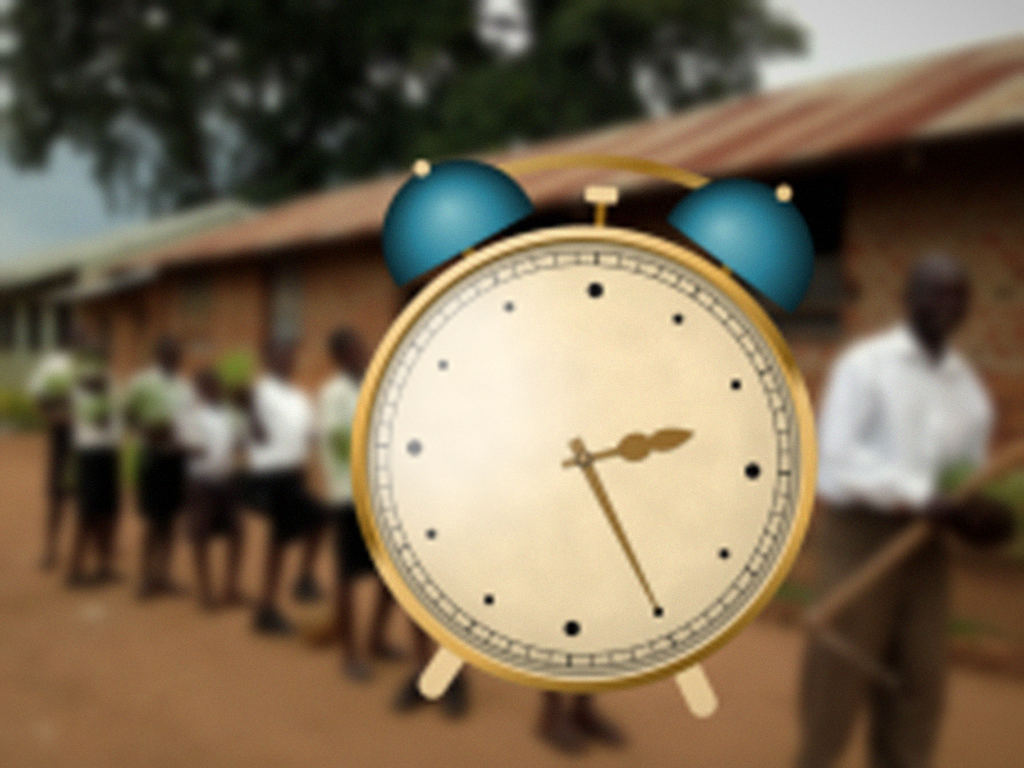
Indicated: 2,25
